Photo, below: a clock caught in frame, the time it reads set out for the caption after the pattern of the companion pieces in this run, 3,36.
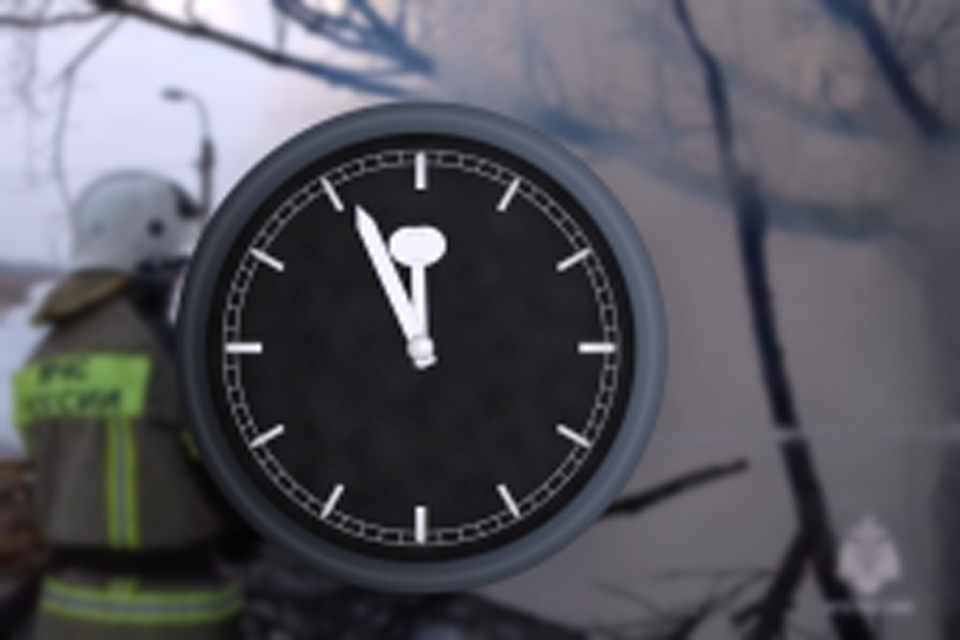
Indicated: 11,56
